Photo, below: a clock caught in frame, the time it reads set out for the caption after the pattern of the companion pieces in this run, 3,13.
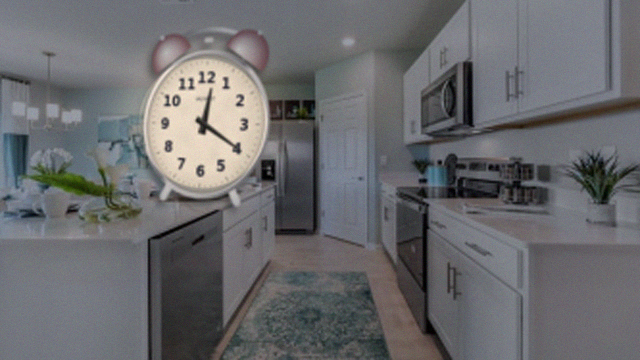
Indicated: 12,20
